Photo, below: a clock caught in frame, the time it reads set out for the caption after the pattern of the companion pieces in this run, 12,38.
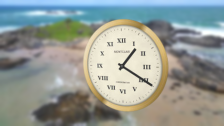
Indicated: 1,20
